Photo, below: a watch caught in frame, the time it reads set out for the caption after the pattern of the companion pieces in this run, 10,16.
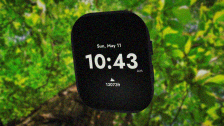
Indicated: 10,43
